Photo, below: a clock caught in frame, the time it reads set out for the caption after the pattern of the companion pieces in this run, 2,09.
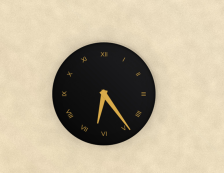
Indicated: 6,24
